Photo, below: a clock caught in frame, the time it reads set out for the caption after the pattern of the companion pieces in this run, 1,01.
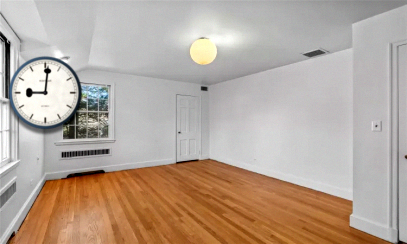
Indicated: 9,01
